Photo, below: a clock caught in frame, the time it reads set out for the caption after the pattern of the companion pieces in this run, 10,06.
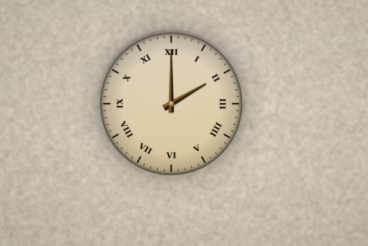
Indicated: 2,00
